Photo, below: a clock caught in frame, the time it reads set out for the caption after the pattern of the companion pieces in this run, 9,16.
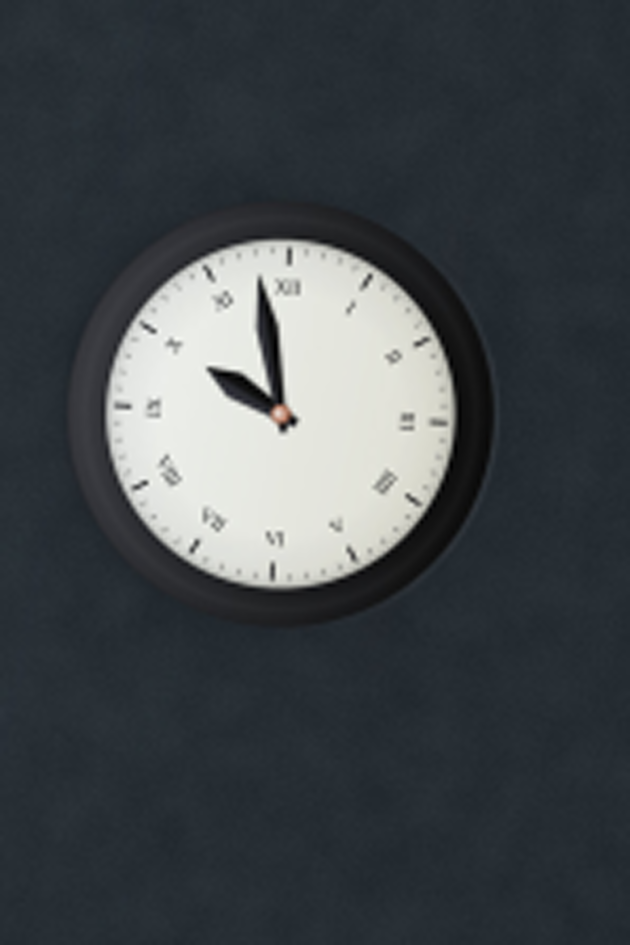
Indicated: 9,58
